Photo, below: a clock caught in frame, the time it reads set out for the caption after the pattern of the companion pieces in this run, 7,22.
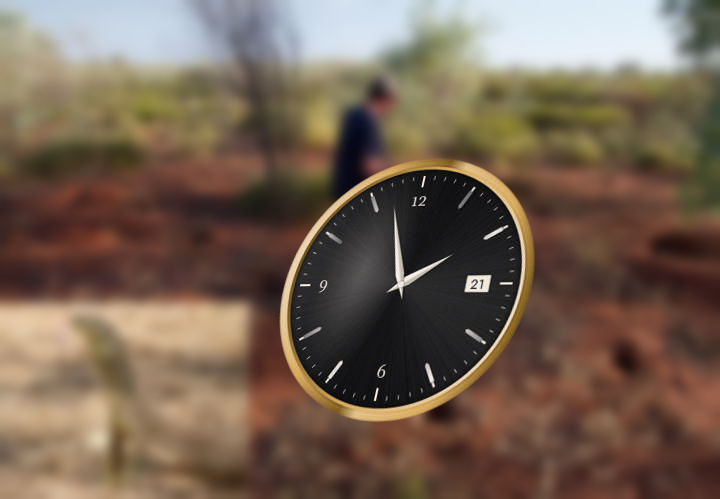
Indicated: 1,57
